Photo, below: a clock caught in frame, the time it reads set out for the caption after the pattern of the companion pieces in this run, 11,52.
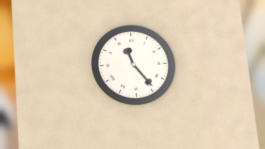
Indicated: 11,24
